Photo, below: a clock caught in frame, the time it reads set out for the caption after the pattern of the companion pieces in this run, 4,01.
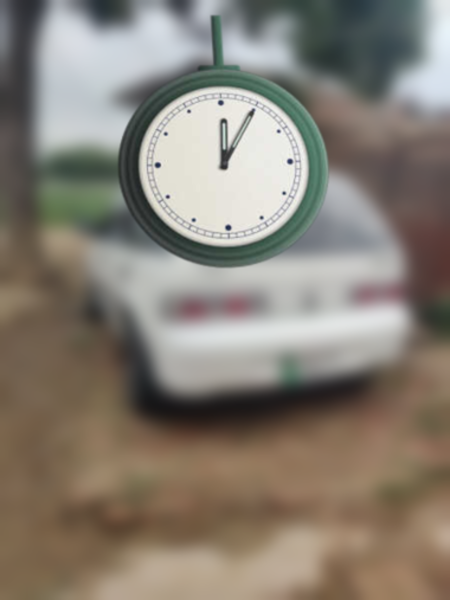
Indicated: 12,05
